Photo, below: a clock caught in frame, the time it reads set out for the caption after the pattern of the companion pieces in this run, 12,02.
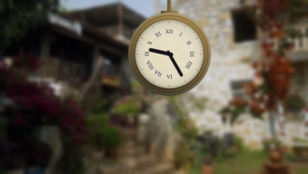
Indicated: 9,25
